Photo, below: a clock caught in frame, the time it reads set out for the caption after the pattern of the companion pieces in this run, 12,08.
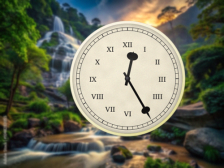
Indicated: 12,25
